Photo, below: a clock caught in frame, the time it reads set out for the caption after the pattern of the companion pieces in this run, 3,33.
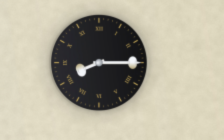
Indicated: 8,15
